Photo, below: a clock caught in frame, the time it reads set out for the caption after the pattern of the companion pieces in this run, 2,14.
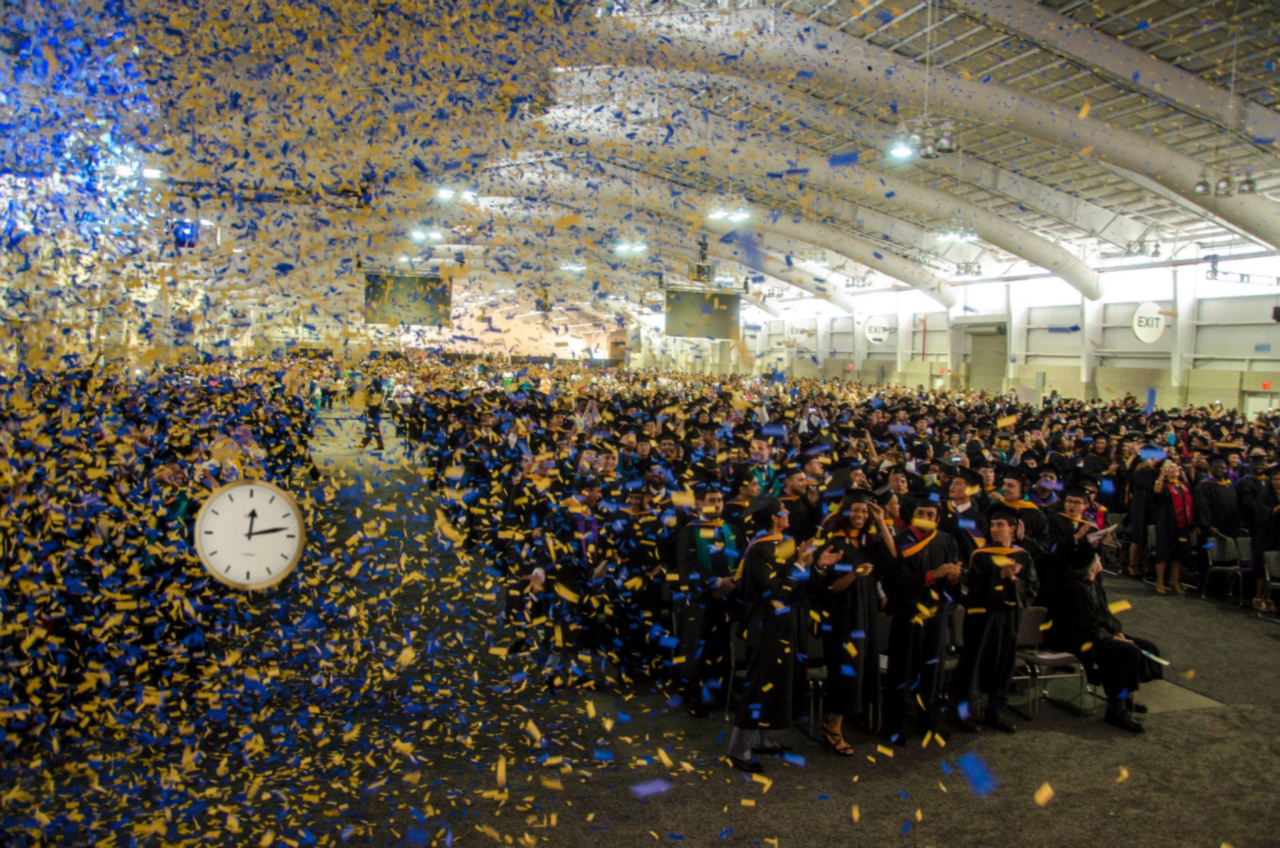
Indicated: 12,13
